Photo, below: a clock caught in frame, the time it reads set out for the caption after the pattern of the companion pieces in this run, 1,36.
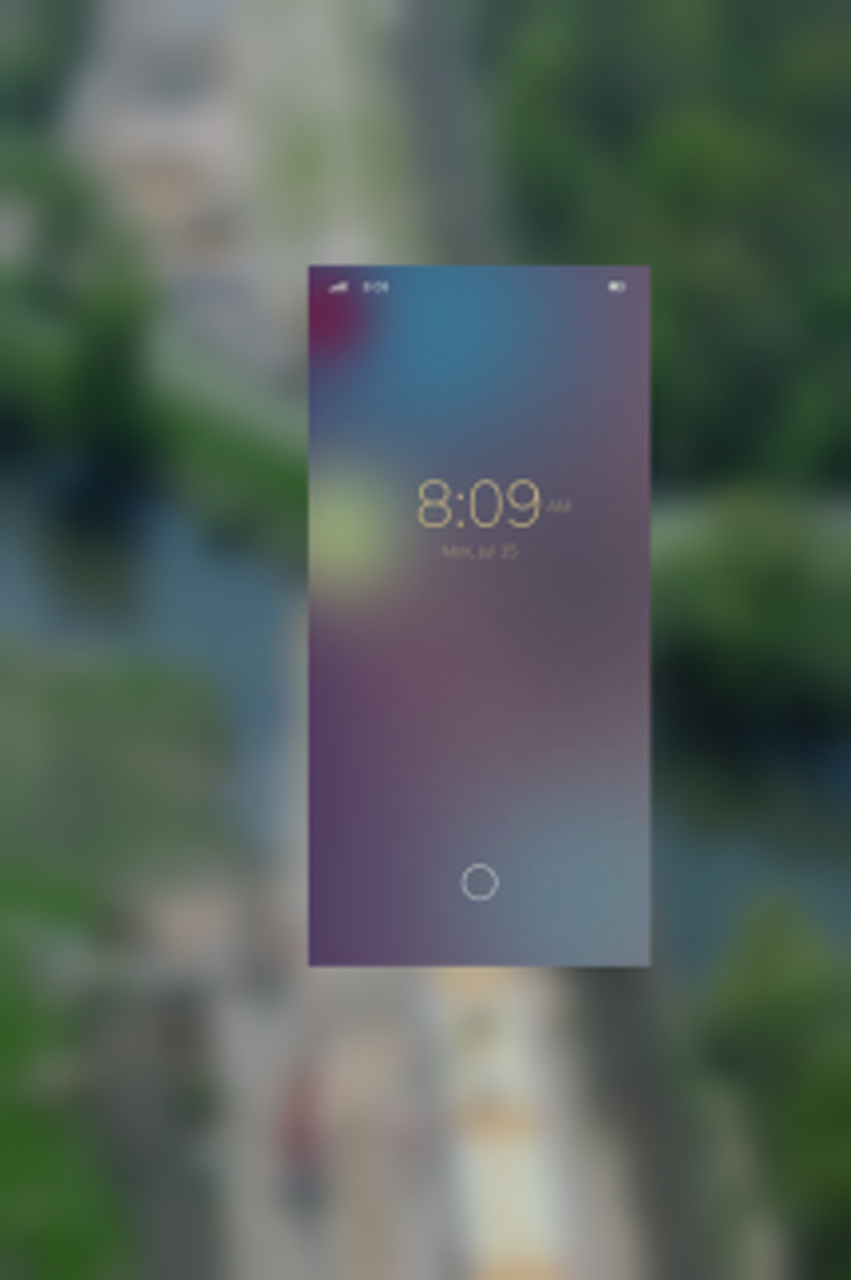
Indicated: 8,09
